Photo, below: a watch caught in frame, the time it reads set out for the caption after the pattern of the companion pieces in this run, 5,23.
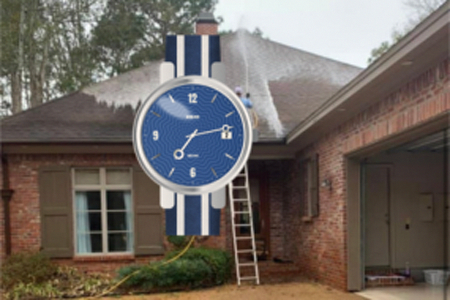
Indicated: 7,13
